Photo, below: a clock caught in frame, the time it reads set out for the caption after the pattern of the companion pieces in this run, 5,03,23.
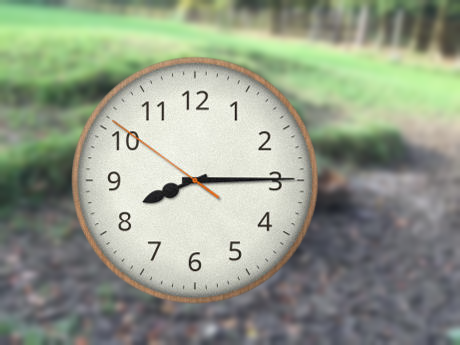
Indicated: 8,14,51
